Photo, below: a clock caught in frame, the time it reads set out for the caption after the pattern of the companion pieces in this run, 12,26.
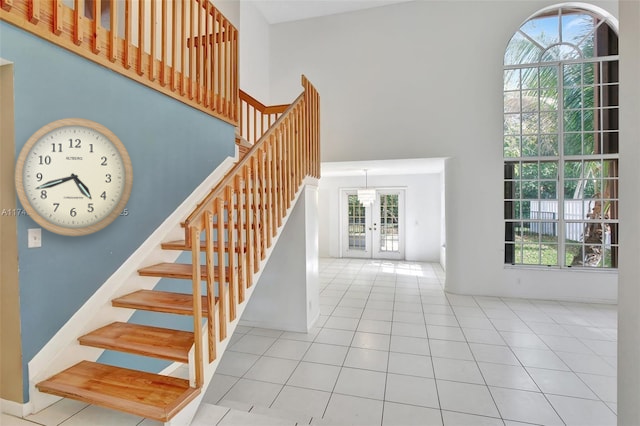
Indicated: 4,42
